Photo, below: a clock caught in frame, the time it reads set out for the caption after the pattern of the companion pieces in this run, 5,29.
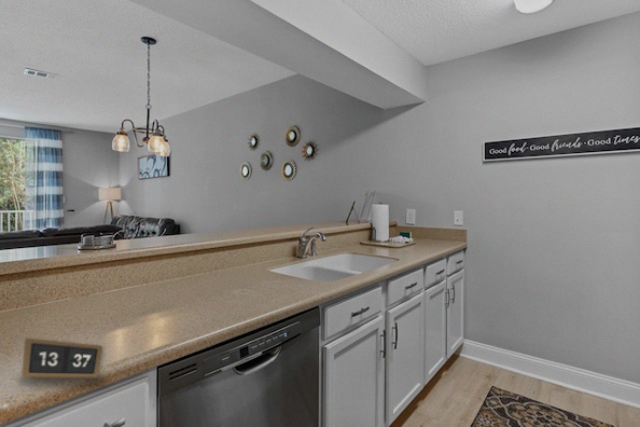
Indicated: 13,37
